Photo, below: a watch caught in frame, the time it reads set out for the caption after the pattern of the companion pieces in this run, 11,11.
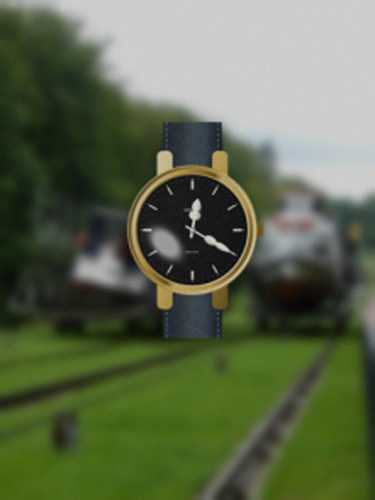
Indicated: 12,20
